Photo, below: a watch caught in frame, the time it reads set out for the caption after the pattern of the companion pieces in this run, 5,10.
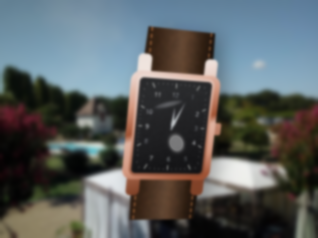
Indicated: 12,04
